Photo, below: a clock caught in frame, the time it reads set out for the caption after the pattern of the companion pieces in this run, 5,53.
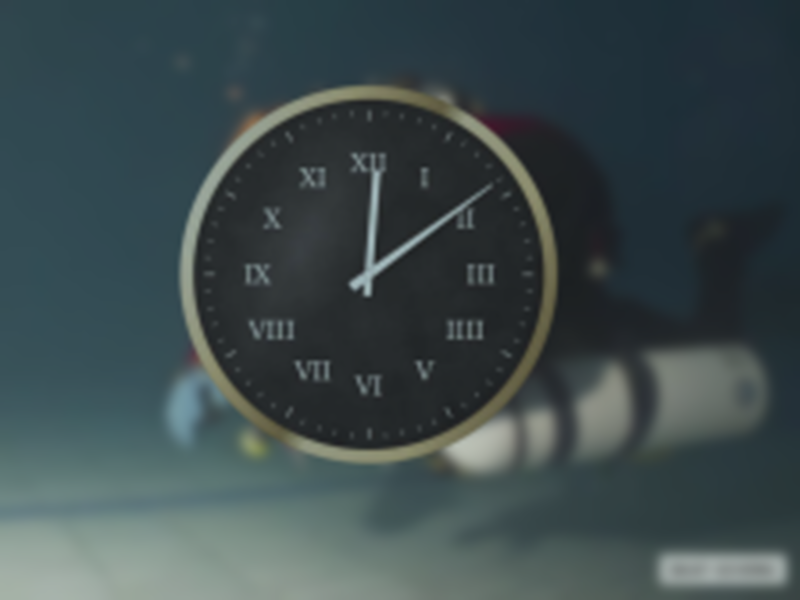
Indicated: 12,09
